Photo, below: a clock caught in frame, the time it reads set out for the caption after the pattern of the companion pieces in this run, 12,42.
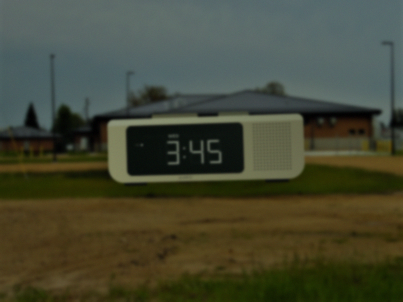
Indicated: 3,45
